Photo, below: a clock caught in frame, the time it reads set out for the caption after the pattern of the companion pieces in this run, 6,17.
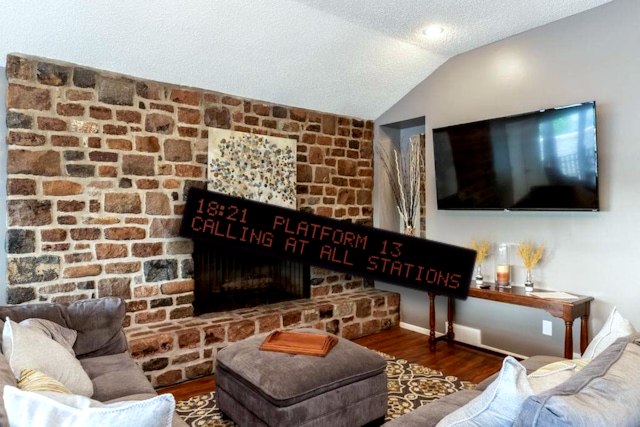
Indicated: 18,21
